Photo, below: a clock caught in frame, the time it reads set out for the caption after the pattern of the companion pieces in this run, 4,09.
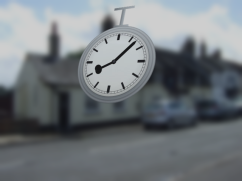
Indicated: 8,07
